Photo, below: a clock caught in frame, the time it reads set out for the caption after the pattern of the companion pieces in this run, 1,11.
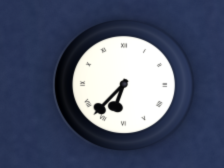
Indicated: 6,37
